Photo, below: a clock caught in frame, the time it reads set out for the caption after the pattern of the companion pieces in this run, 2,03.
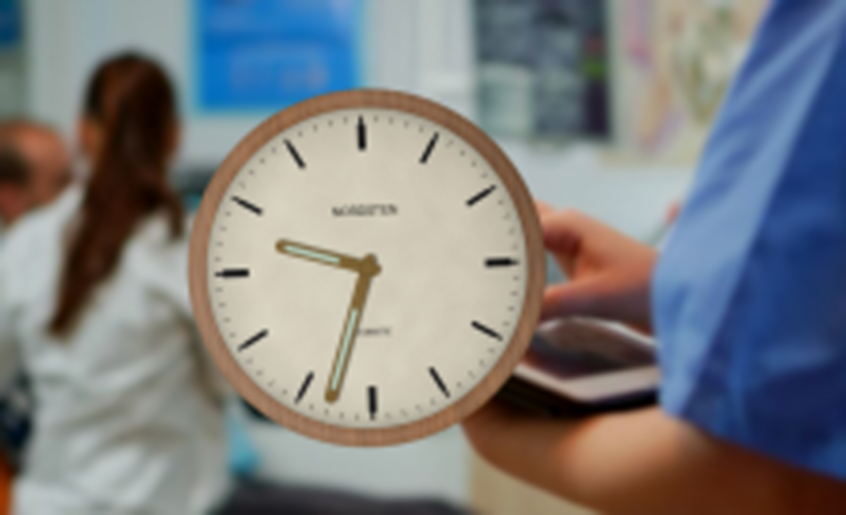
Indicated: 9,33
